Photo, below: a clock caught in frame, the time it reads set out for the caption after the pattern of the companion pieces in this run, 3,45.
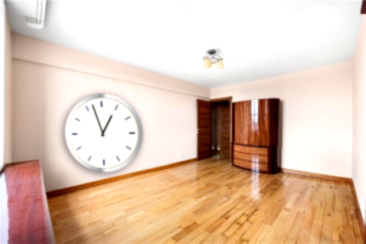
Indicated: 12,57
